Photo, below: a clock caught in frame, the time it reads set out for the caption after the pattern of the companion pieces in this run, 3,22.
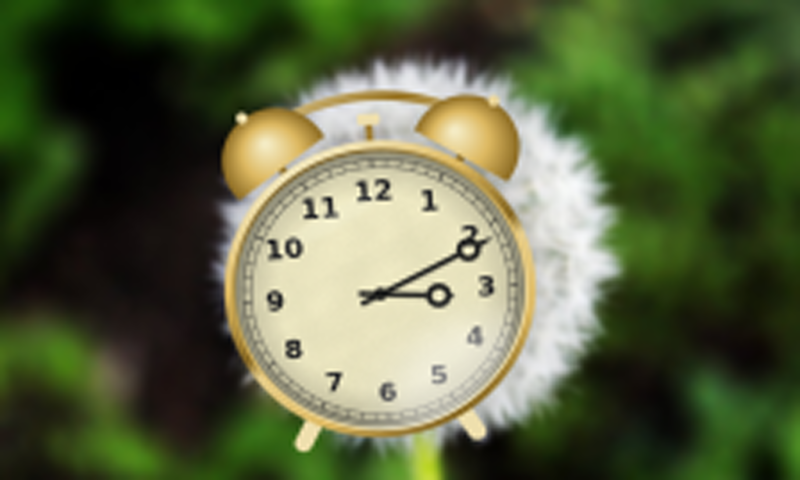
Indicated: 3,11
